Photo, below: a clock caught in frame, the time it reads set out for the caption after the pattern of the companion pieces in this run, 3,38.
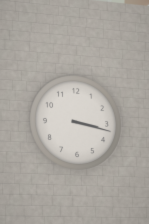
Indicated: 3,17
